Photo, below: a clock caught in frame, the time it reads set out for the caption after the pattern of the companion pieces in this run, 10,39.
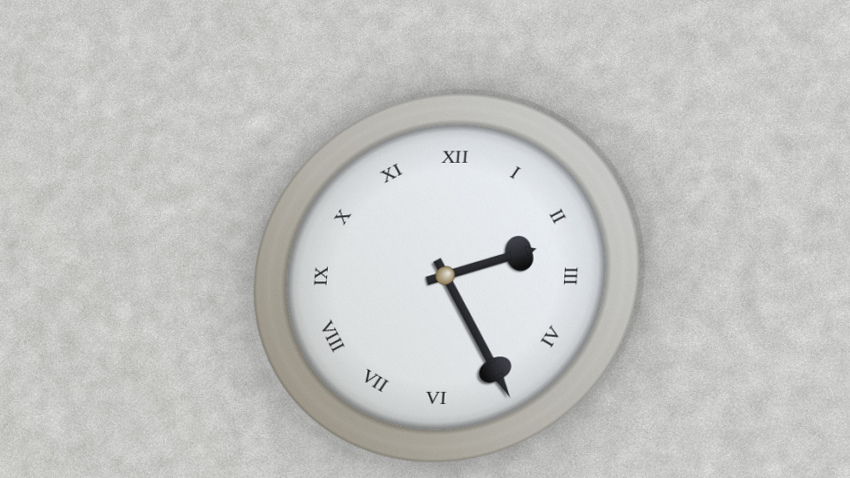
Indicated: 2,25
